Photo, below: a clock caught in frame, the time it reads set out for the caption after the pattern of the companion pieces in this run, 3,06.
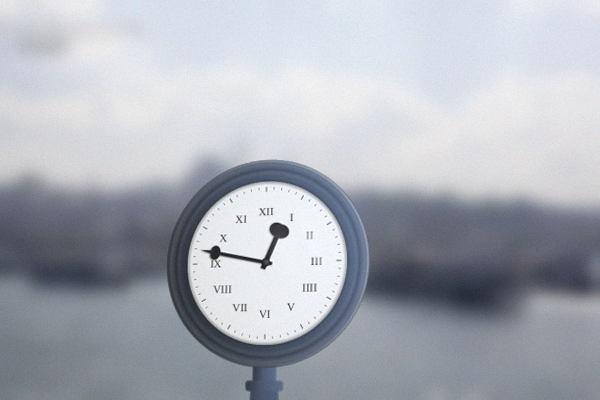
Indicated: 12,47
